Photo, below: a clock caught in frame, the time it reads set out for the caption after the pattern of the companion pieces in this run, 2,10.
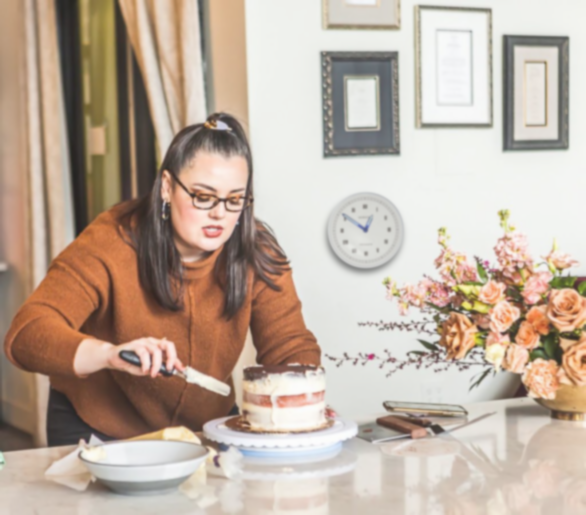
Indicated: 12,51
